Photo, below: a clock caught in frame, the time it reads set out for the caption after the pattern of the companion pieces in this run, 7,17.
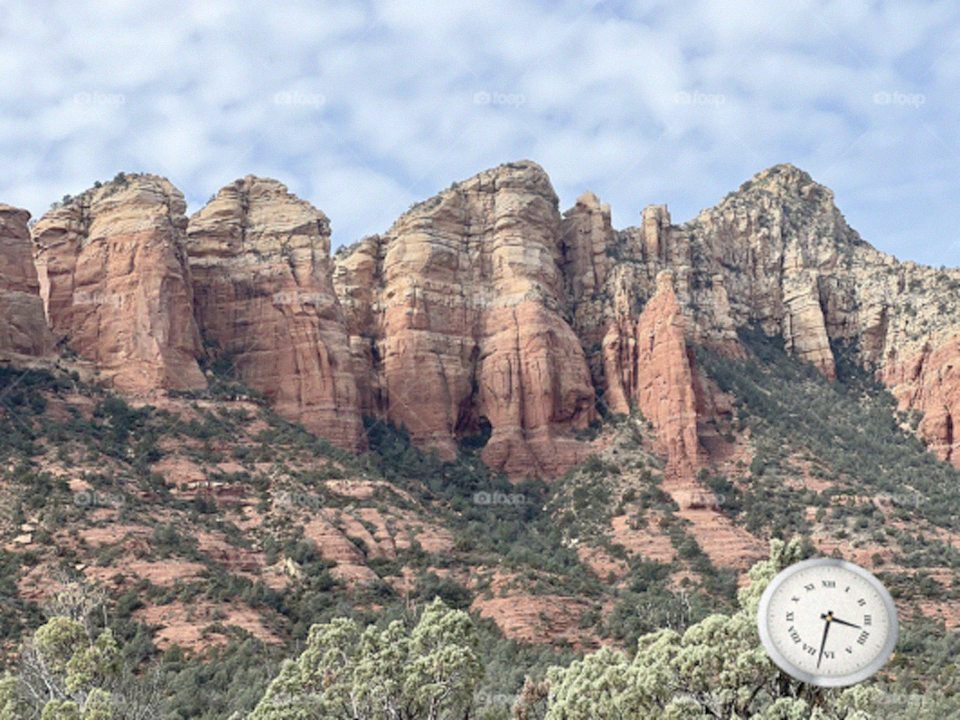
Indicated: 3,32
